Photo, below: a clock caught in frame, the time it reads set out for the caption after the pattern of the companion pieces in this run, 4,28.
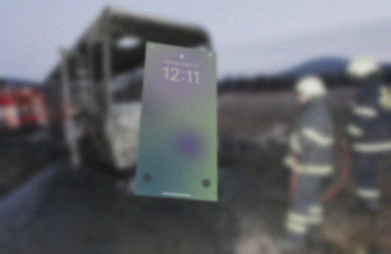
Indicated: 12,11
